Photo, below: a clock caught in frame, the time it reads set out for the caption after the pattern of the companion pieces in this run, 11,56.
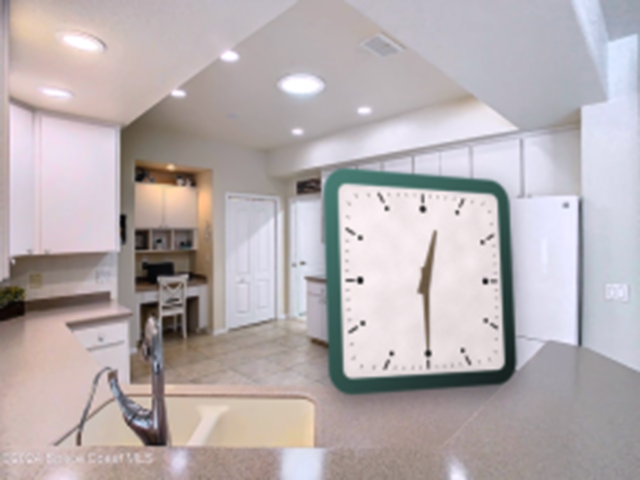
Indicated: 12,30
